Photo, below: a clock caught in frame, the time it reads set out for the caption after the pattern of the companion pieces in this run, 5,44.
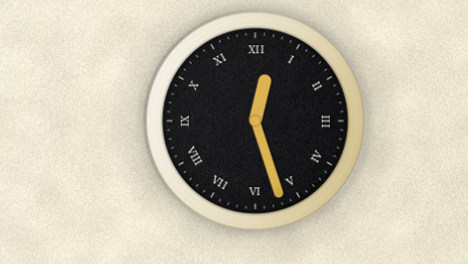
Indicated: 12,27
